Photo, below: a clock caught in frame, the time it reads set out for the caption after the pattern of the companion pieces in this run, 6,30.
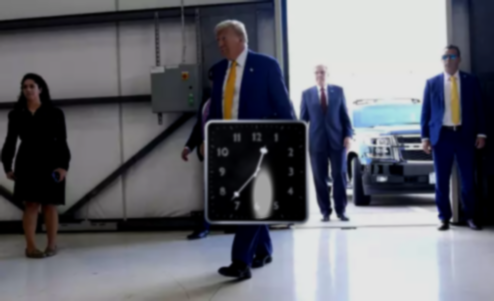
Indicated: 12,37
